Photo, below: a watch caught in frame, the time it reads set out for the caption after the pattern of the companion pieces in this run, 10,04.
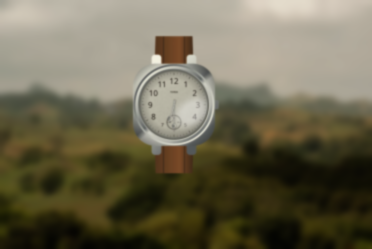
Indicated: 6,30
